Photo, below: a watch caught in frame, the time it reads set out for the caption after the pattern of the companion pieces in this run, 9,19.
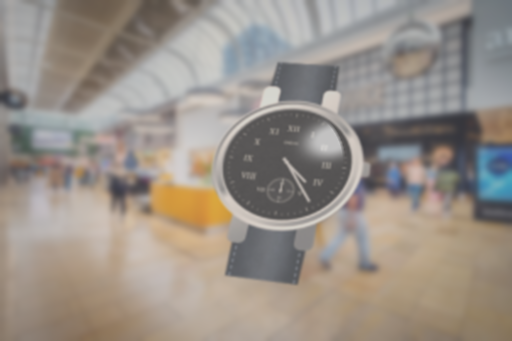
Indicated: 4,24
